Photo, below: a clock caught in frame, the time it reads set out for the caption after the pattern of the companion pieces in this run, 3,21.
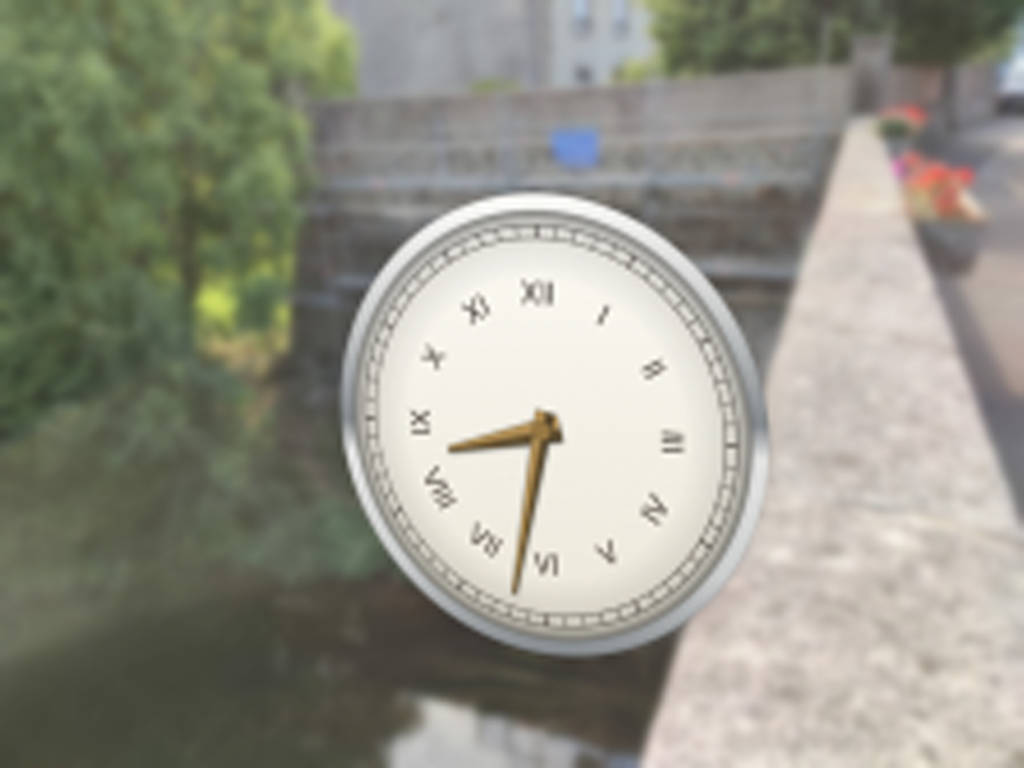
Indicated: 8,32
